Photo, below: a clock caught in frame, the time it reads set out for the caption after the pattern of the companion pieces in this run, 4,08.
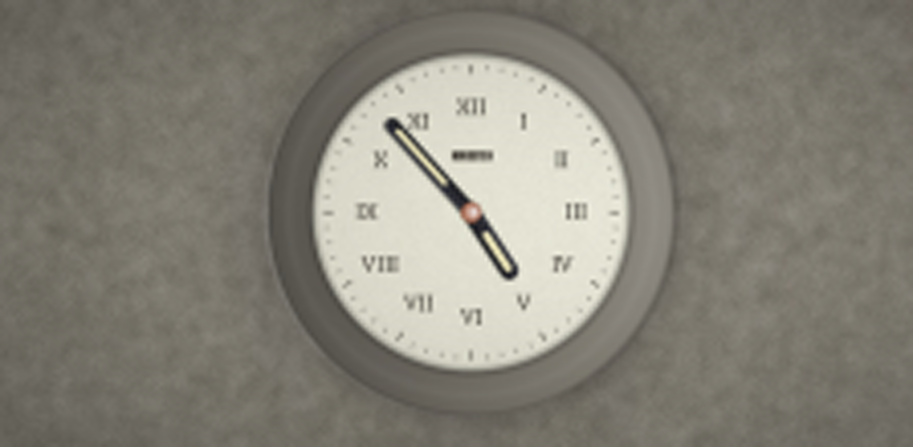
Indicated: 4,53
